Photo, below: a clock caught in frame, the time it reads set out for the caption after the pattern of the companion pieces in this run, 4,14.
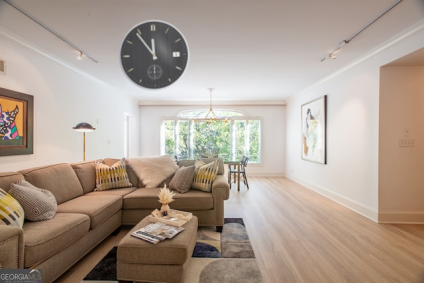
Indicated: 11,54
